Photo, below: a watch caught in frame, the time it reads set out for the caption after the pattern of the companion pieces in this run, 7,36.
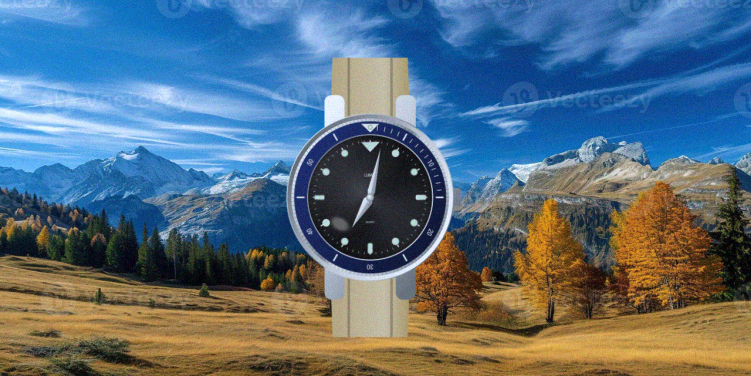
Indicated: 7,02
